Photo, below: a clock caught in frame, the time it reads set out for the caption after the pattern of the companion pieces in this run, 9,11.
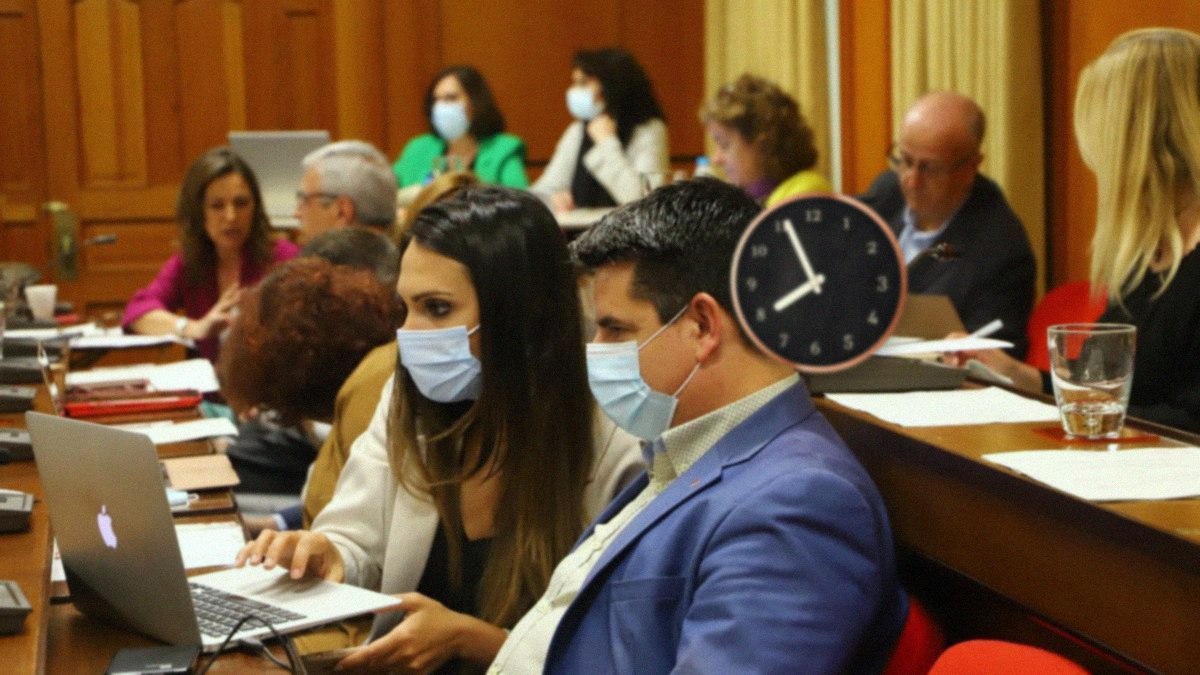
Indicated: 7,56
